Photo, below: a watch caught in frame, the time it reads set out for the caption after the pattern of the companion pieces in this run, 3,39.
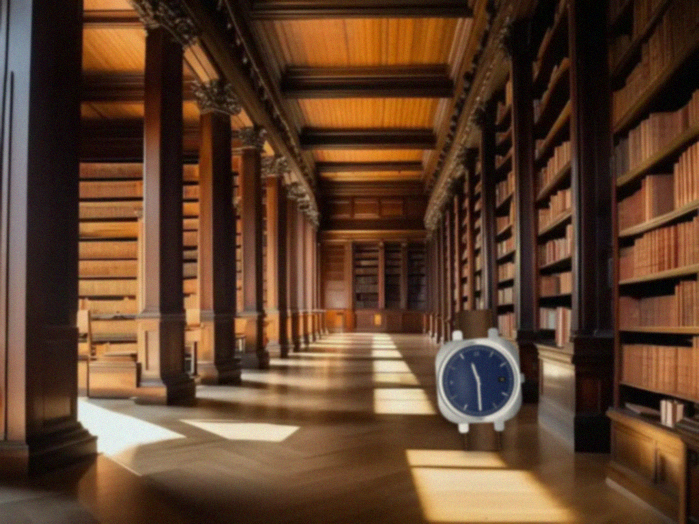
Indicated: 11,30
